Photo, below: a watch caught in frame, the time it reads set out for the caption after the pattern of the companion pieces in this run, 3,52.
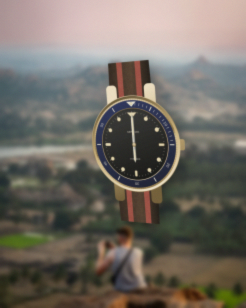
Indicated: 6,00
